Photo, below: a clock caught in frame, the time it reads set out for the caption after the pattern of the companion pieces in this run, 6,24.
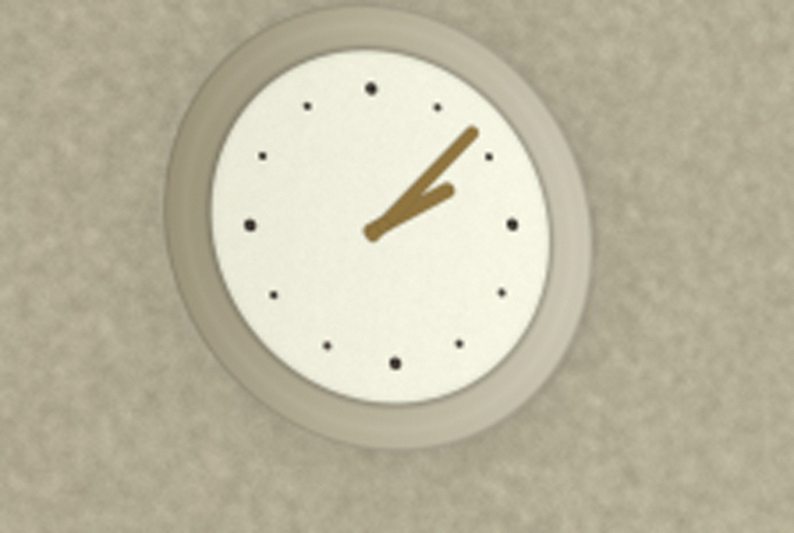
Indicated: 2,08
